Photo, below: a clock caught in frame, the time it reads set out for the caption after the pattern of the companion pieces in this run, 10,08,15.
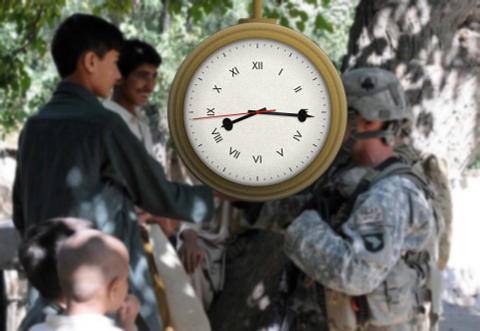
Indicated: 8,15,44
